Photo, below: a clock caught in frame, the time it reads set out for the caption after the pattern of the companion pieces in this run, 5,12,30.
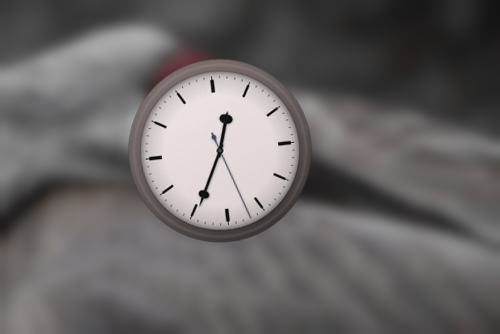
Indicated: 12,34,27
